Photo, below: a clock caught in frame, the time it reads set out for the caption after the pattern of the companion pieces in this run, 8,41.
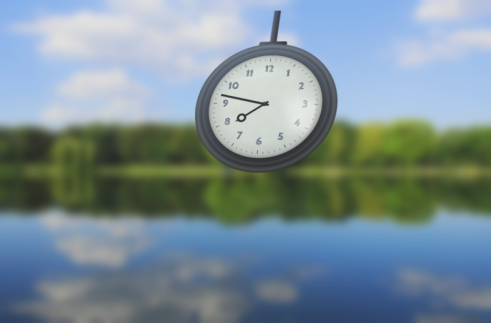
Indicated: 7,47
